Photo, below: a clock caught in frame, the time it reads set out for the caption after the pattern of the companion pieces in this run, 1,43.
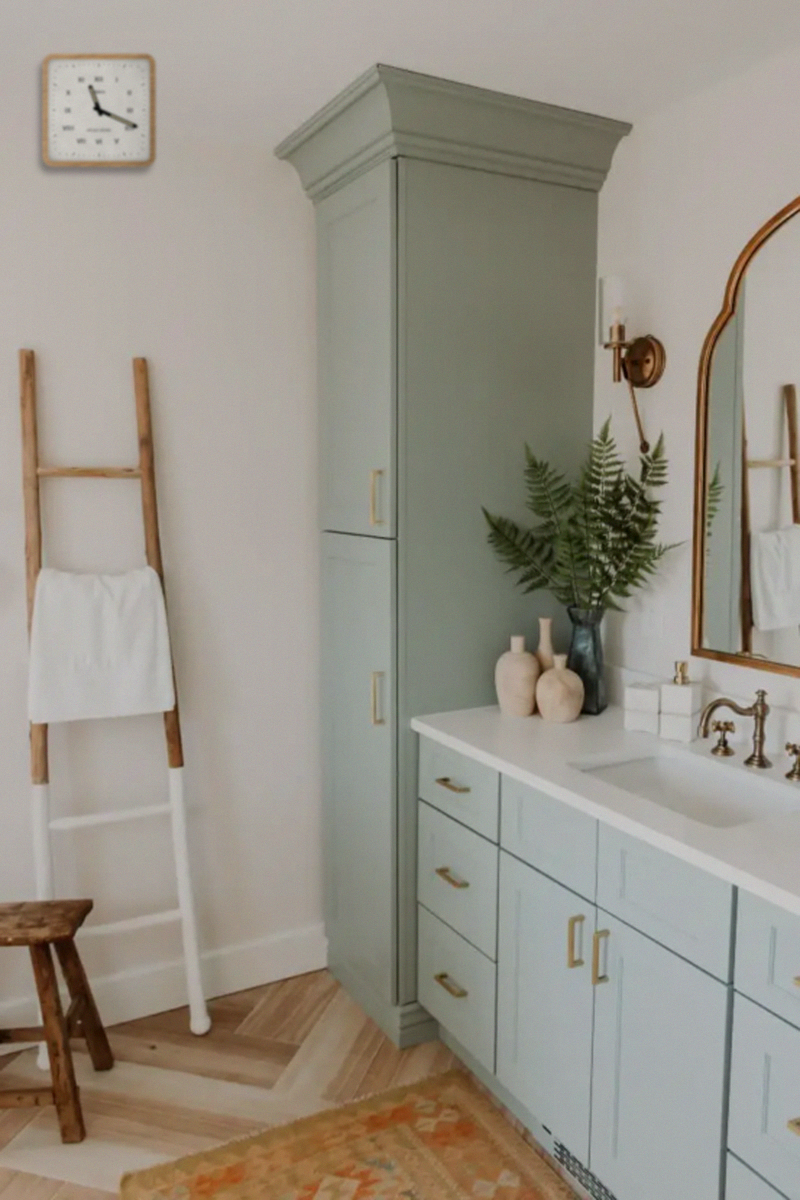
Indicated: 11,19
